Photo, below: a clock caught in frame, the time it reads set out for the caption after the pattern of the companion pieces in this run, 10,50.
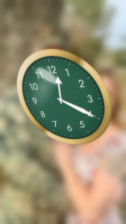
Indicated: 12,20
